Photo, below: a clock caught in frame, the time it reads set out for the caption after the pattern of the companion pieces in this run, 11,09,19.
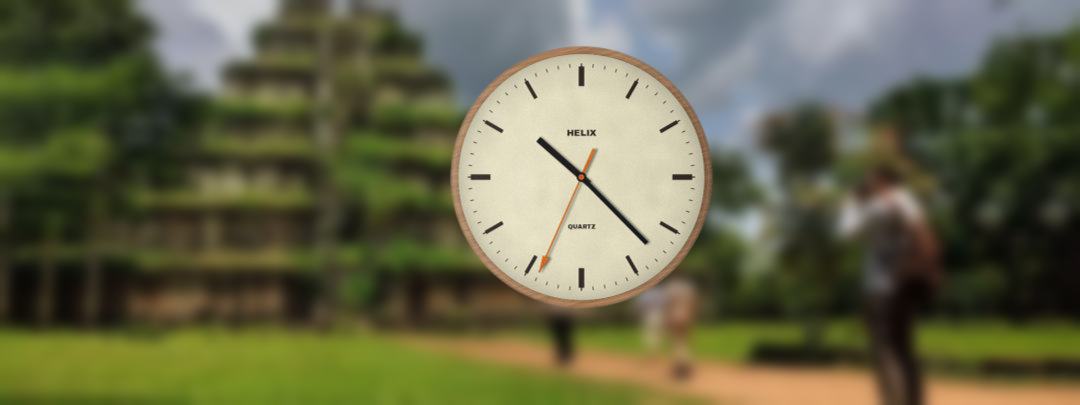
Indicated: 10,22,34
